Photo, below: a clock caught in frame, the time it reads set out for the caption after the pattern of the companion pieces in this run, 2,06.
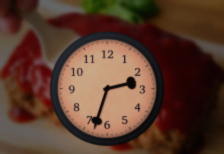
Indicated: 2,33
